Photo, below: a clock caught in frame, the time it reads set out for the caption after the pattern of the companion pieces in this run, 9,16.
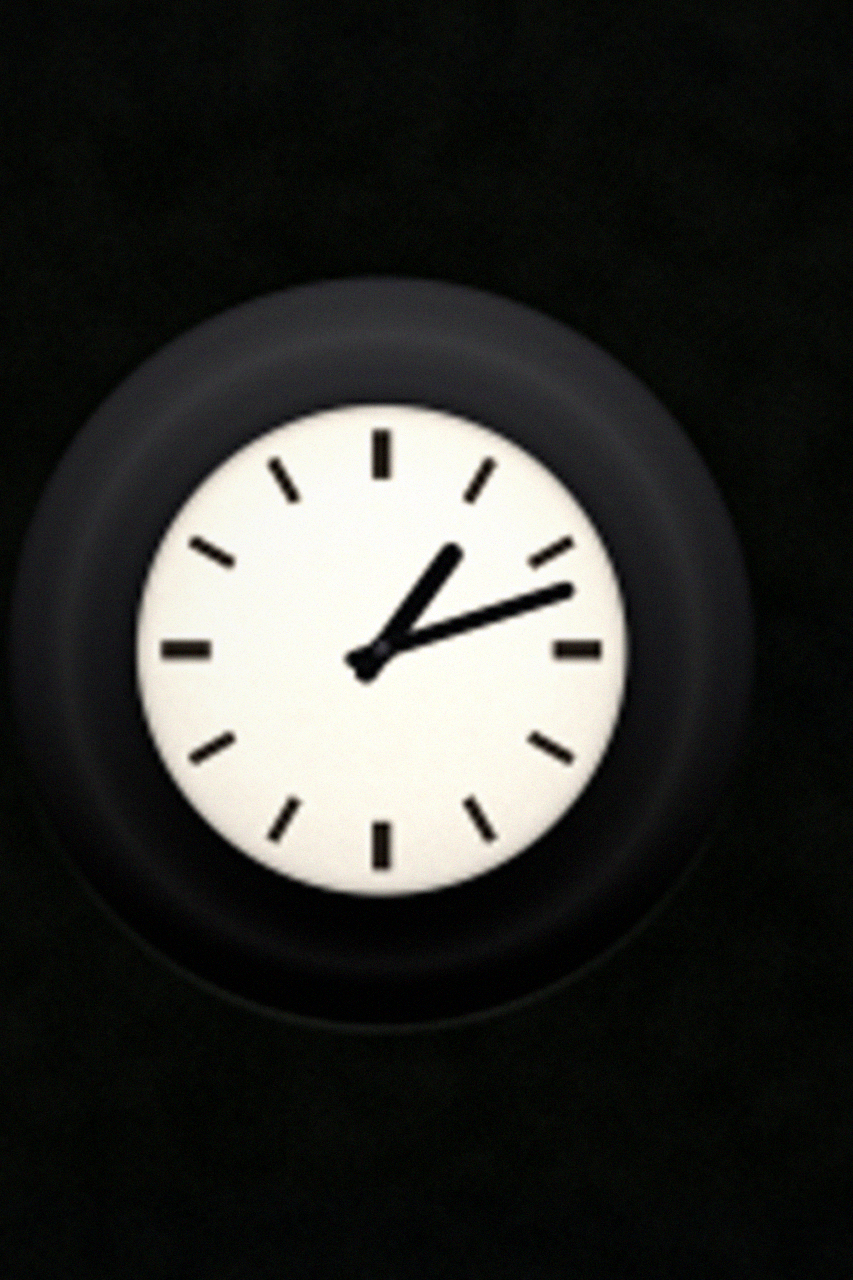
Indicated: 1,12
